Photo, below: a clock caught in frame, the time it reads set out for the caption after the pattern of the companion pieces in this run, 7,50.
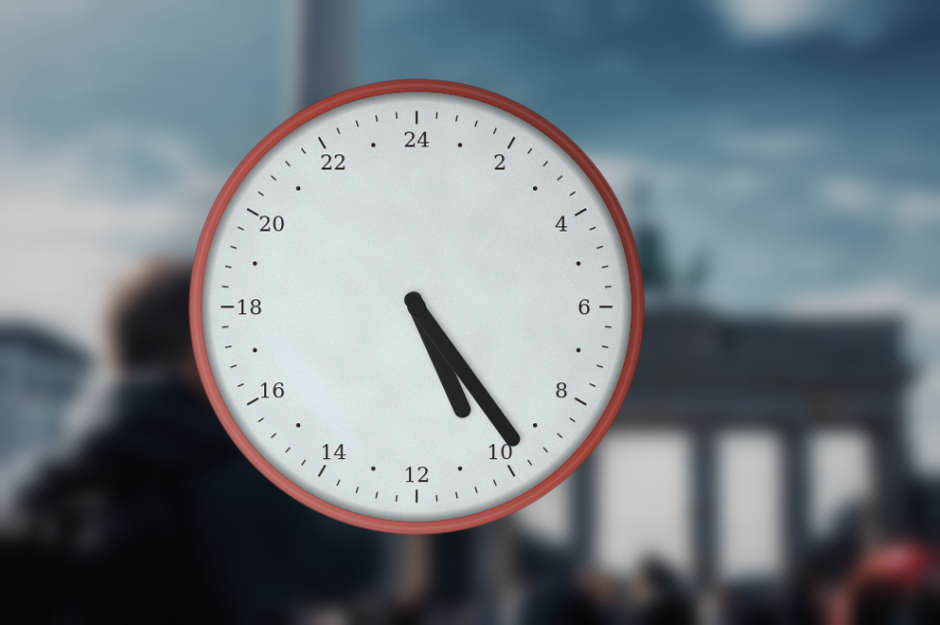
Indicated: 10,24
